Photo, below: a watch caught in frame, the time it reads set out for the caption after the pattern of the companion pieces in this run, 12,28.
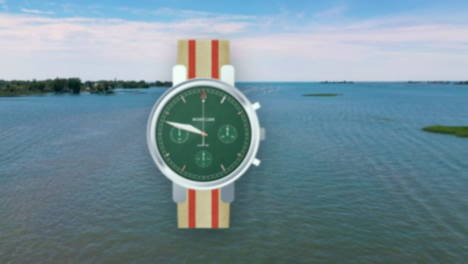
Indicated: 9,48
